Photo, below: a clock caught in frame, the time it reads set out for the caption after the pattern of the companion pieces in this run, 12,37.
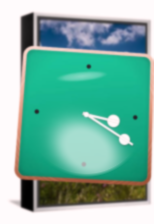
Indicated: 3,20
